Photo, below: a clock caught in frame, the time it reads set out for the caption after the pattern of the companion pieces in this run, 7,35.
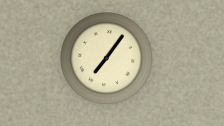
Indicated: 7,05
